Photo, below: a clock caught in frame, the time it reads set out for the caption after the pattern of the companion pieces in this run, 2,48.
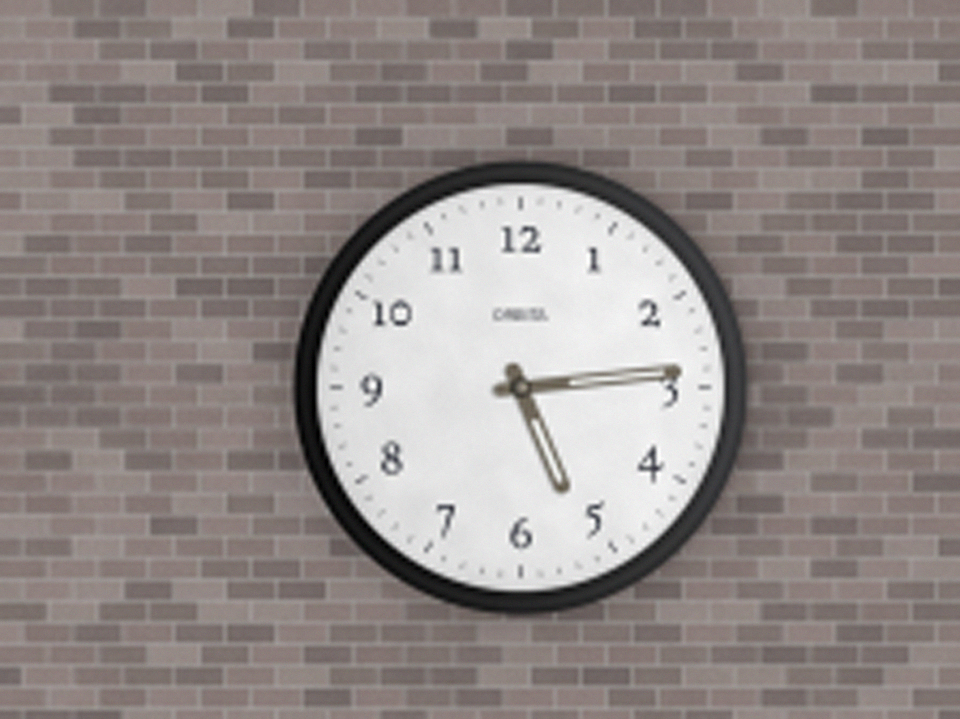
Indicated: 5,14
